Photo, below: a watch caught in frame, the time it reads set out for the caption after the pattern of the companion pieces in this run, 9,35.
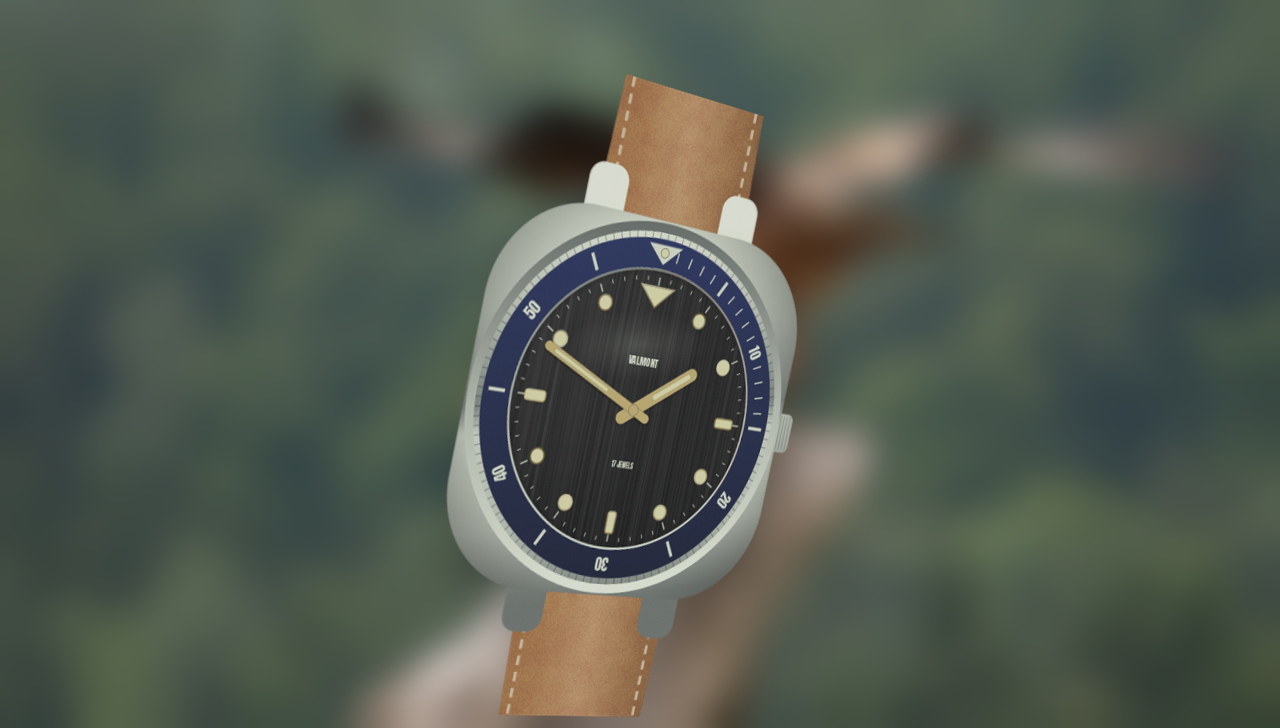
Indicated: 1,49
